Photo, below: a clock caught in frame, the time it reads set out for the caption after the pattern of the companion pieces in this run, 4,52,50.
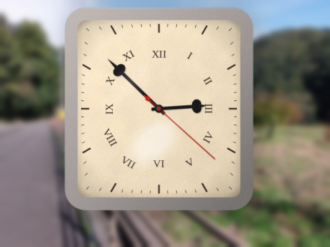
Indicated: 2,52,22
